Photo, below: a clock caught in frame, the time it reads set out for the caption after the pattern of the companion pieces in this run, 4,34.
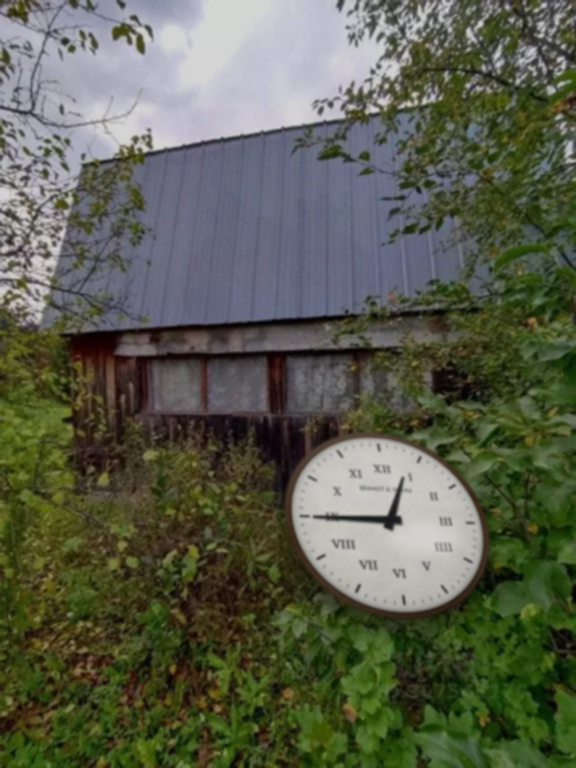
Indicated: 12,45
